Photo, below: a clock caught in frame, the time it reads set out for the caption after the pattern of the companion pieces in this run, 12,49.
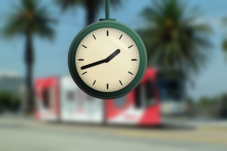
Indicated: 1,42
